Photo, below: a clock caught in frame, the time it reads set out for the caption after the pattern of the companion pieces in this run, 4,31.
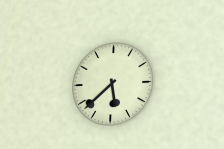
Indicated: 5,38
